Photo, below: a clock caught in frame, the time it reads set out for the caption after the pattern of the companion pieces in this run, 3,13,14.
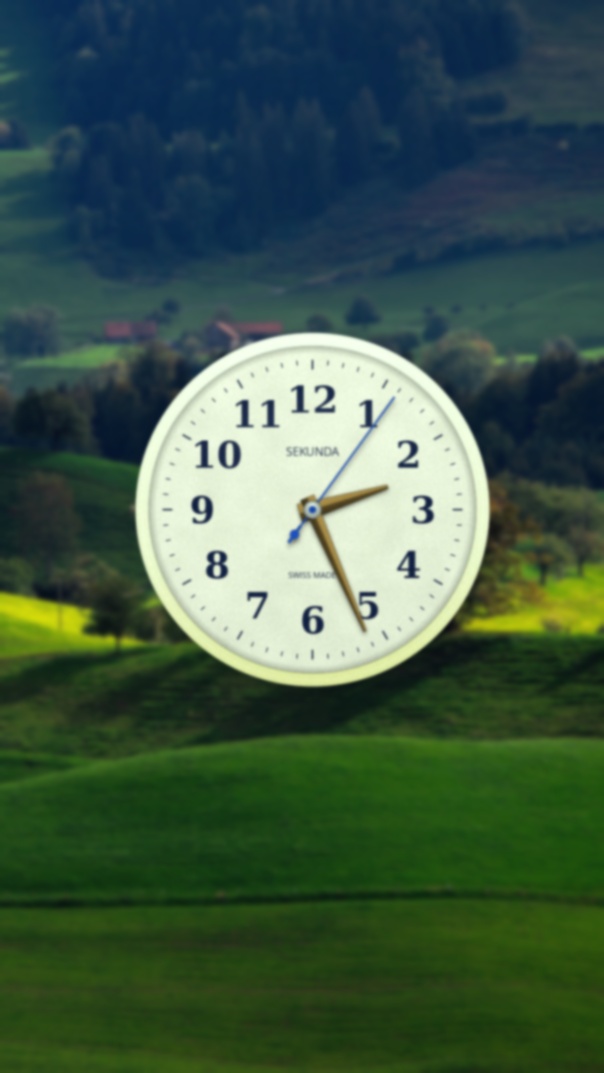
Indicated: 2,26,06
